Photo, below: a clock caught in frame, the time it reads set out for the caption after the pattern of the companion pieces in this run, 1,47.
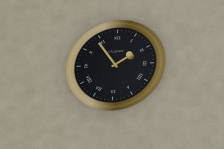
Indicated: 1,54
